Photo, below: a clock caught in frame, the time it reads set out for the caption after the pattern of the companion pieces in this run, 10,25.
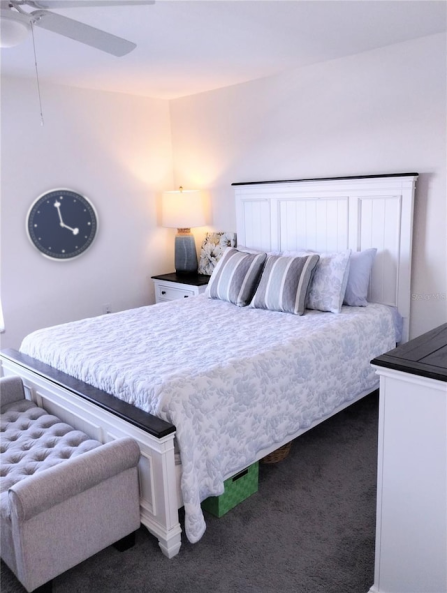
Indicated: 3,58
